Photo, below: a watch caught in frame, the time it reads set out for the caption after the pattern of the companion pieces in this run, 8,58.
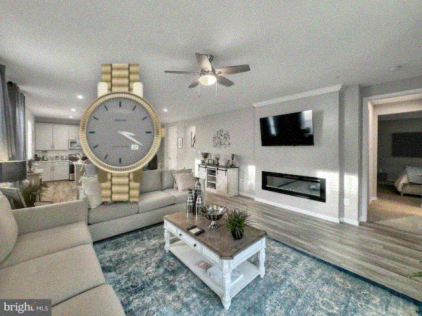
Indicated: 3,20
